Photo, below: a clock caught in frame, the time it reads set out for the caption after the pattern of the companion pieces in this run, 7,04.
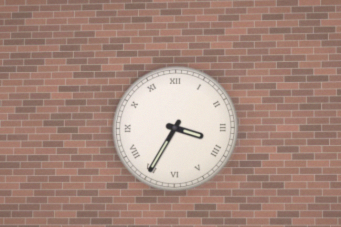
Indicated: 3,35
